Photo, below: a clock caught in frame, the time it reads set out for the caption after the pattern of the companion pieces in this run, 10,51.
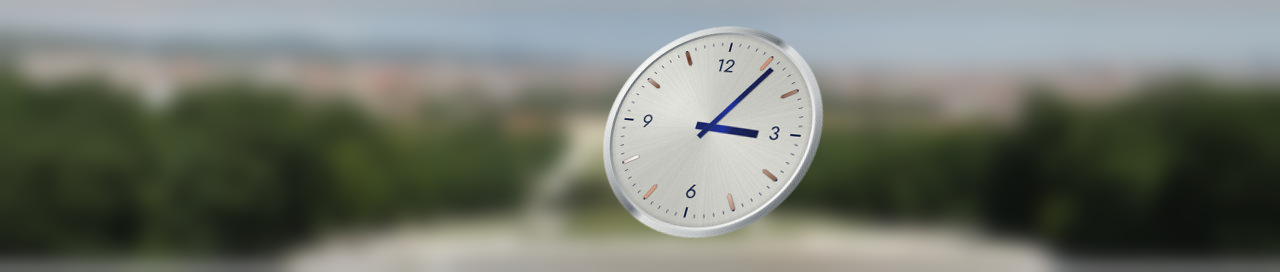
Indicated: 3,06
